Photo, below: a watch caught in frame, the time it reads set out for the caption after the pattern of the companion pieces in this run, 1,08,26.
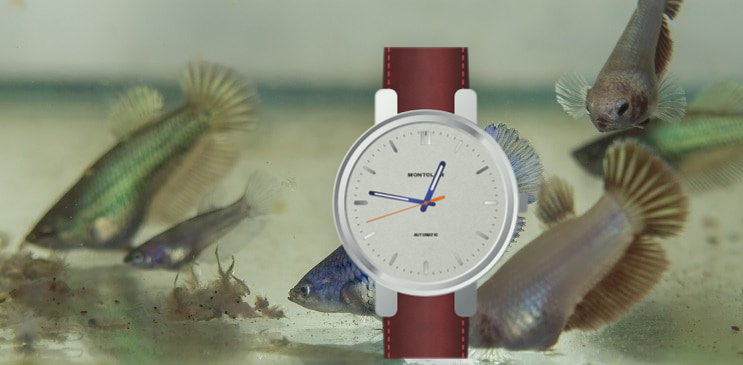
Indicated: 12,46,42
